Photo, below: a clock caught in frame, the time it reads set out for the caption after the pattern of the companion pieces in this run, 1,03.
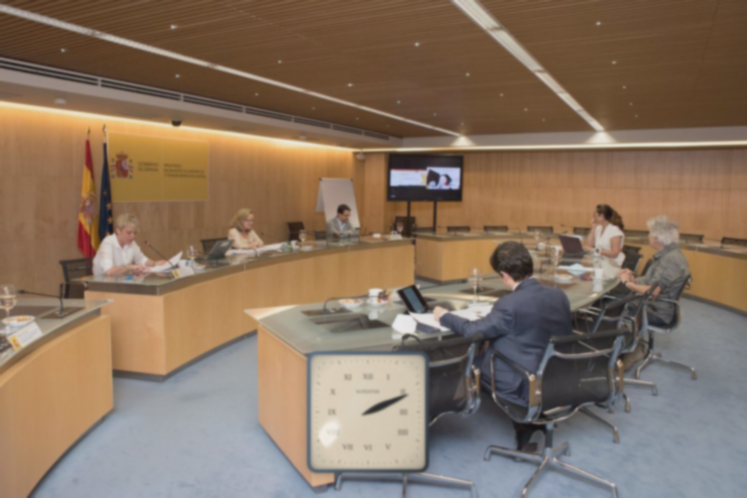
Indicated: 2,11
